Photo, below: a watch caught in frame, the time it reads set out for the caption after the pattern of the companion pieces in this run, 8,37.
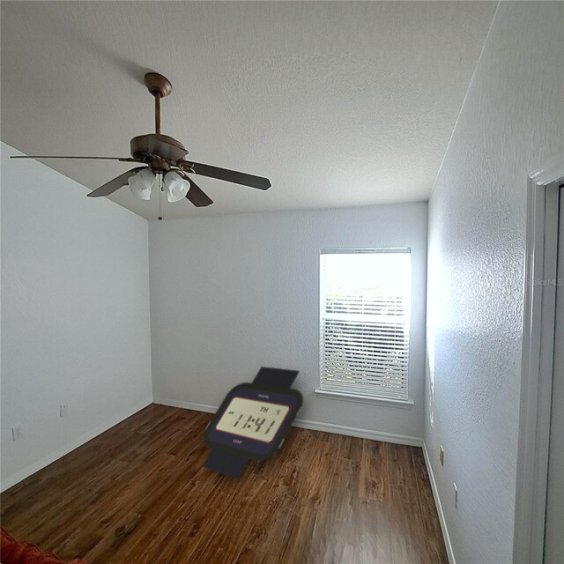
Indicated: 11,41
